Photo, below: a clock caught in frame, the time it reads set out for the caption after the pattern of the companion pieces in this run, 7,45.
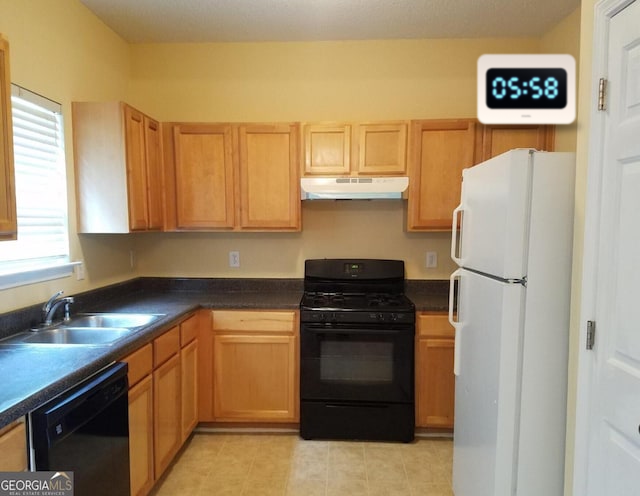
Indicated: 5,58
